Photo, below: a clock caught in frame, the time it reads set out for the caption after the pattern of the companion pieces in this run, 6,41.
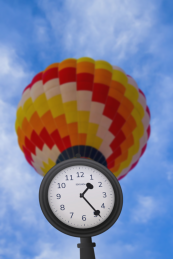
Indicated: 1,24
